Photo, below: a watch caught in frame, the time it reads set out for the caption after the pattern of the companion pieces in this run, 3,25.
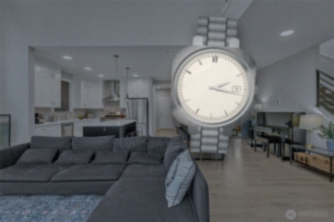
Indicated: 2,17
